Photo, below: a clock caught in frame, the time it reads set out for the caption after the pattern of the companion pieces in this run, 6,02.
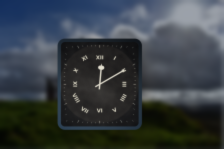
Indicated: 12,10
